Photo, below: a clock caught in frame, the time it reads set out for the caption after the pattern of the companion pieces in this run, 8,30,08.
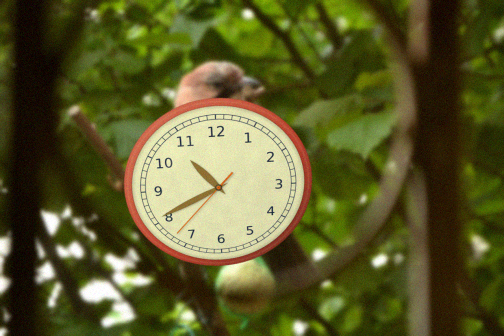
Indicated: 10,40,37
